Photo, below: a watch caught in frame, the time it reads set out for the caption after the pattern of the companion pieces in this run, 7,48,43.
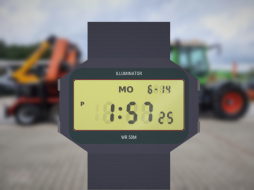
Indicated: 1,57,25
